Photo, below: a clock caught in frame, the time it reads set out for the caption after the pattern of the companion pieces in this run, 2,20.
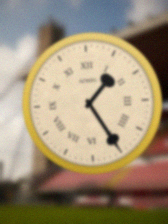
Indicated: 1,25
